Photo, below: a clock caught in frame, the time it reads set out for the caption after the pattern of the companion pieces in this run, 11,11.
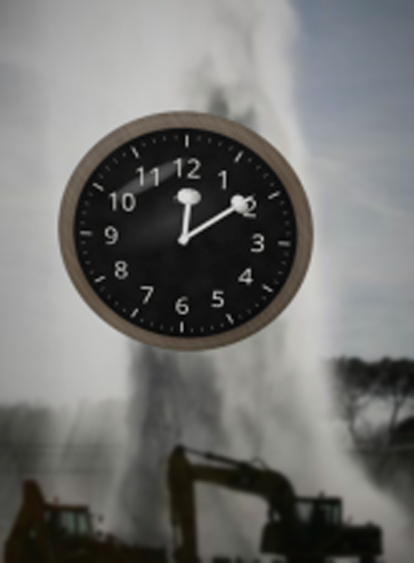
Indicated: 12,09
